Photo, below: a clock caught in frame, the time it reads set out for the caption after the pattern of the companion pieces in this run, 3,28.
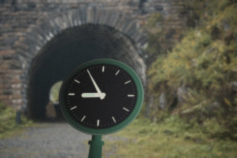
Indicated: 8,55
